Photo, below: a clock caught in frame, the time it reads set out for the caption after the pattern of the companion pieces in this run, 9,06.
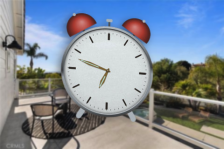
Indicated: 6,48
